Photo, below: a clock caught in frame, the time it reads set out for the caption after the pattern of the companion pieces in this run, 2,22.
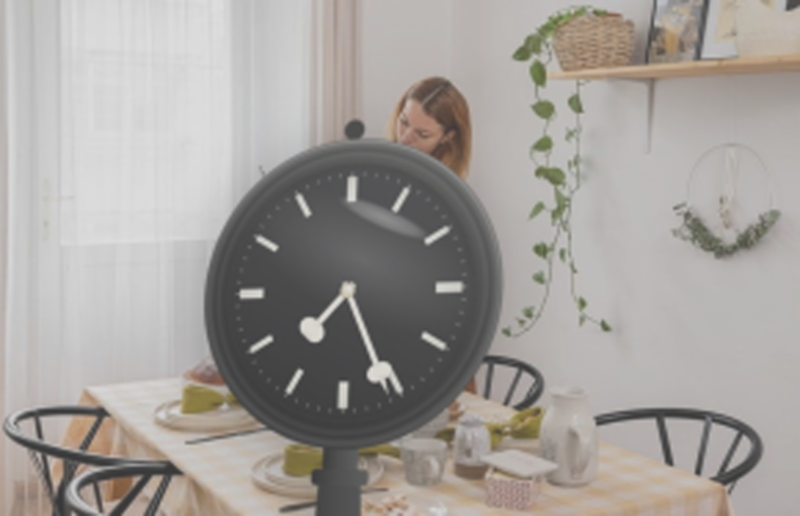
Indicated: 7,26
